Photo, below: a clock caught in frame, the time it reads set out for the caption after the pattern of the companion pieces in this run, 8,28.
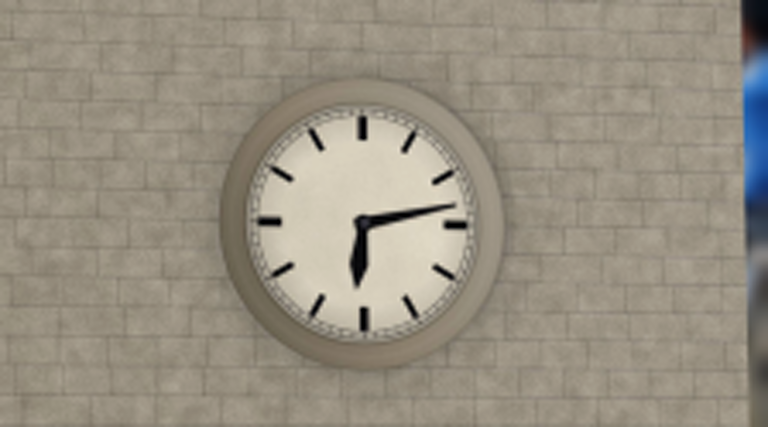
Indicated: 6,13
